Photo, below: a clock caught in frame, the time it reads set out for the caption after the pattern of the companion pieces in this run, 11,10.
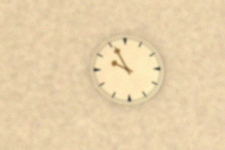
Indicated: 9,56
